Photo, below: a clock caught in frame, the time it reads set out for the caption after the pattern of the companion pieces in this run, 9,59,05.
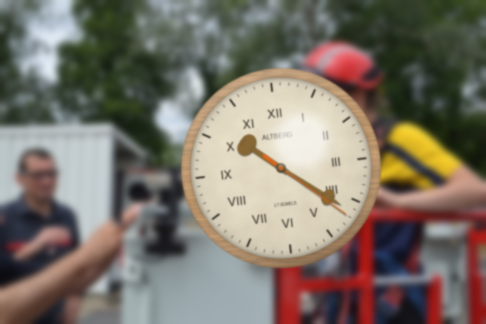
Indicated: 10,21,22
